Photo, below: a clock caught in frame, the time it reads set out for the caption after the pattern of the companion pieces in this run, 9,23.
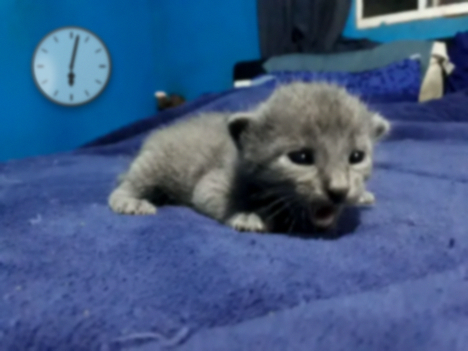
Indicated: 6,02
